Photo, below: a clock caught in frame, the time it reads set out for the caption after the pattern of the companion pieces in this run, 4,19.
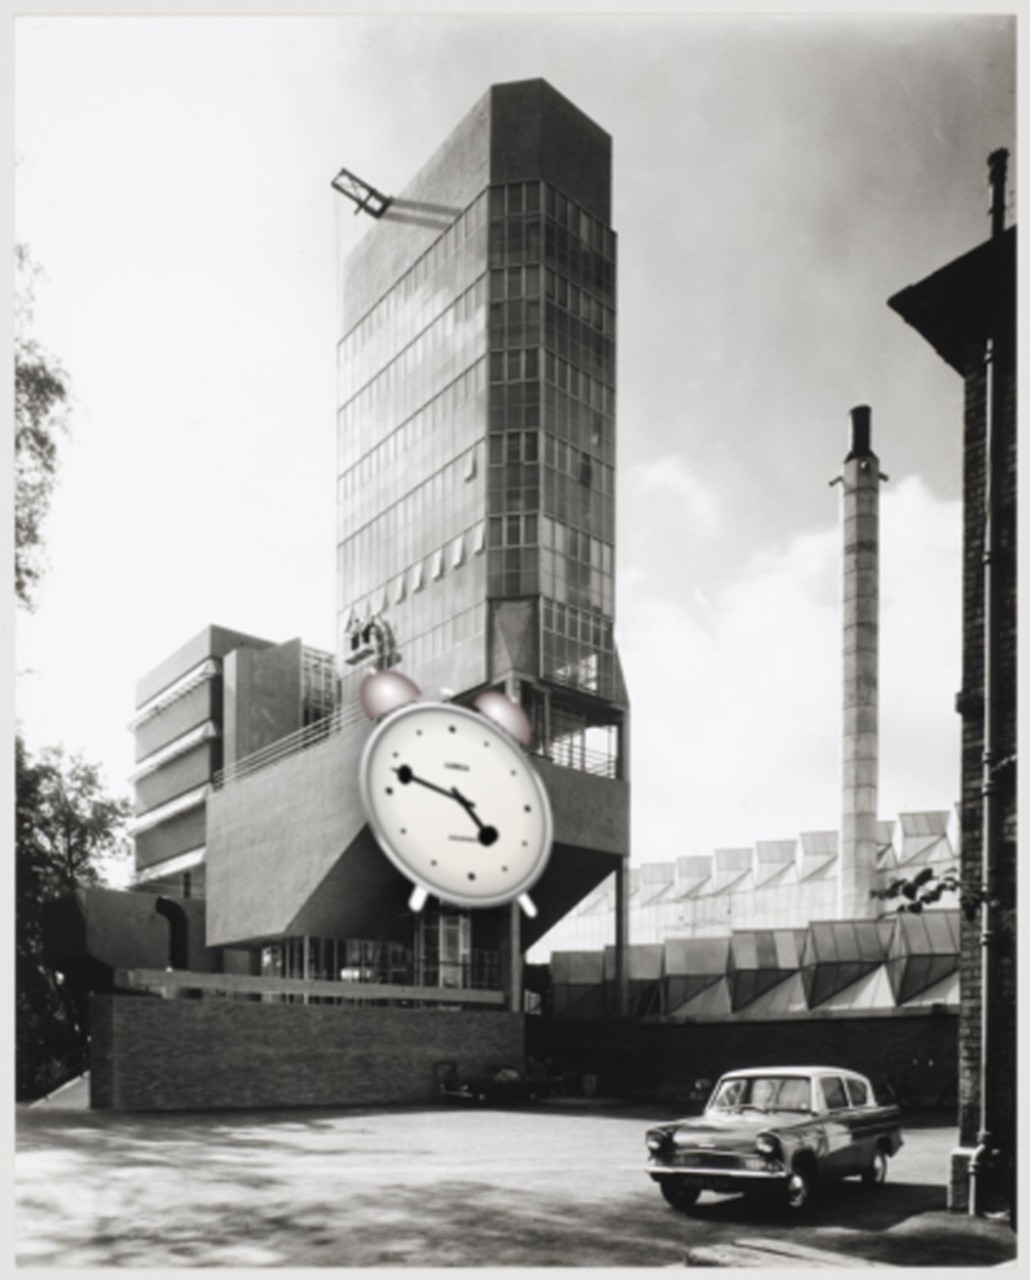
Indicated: 4,48
